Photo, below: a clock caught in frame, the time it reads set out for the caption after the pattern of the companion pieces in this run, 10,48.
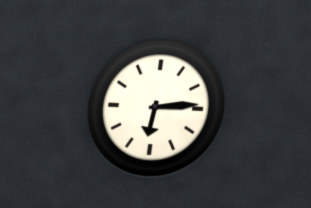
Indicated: 6,14
